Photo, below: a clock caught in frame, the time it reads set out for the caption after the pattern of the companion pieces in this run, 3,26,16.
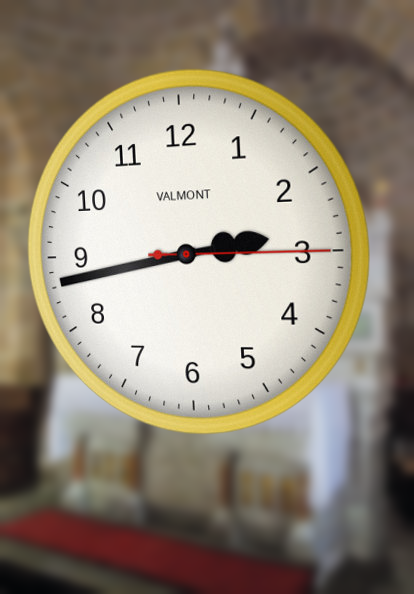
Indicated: 2,43,15
